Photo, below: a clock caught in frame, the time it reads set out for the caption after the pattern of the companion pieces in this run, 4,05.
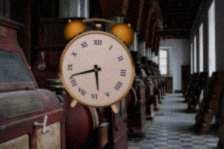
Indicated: 5,42
